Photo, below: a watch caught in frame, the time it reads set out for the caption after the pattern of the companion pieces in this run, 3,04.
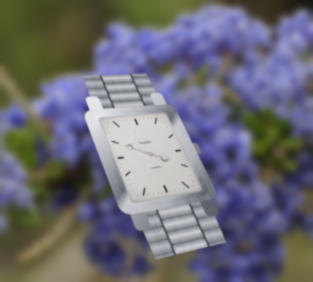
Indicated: 3,50
